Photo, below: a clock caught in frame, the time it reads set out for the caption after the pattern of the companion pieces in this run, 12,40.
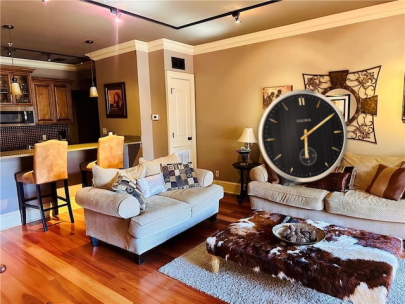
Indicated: 6,10
